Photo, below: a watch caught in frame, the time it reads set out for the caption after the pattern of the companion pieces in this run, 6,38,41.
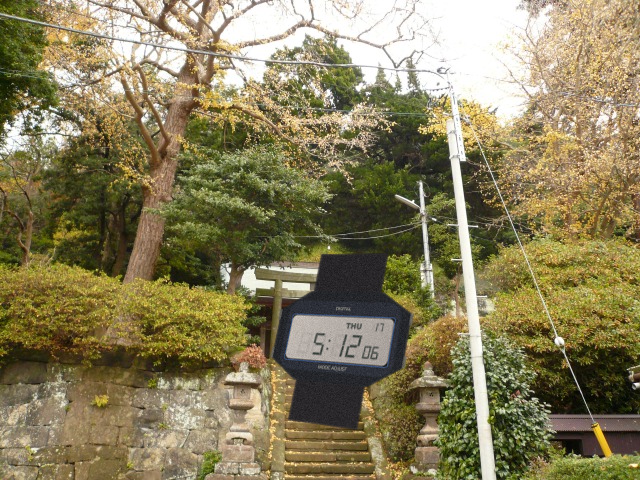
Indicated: 5,12,06
